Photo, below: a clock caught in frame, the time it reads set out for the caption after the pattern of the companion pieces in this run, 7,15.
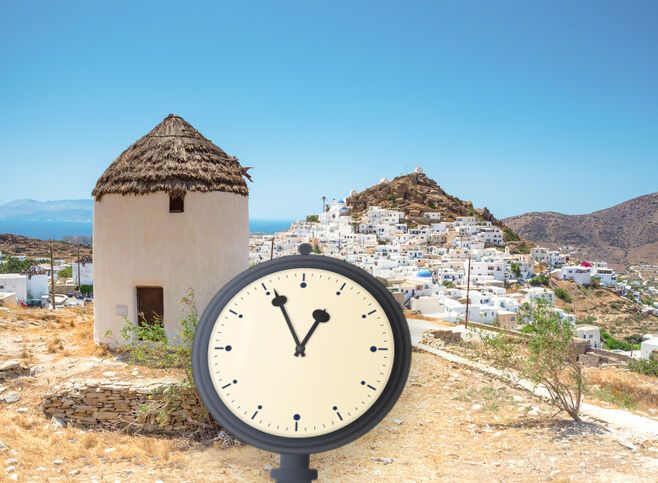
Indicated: 12,56
